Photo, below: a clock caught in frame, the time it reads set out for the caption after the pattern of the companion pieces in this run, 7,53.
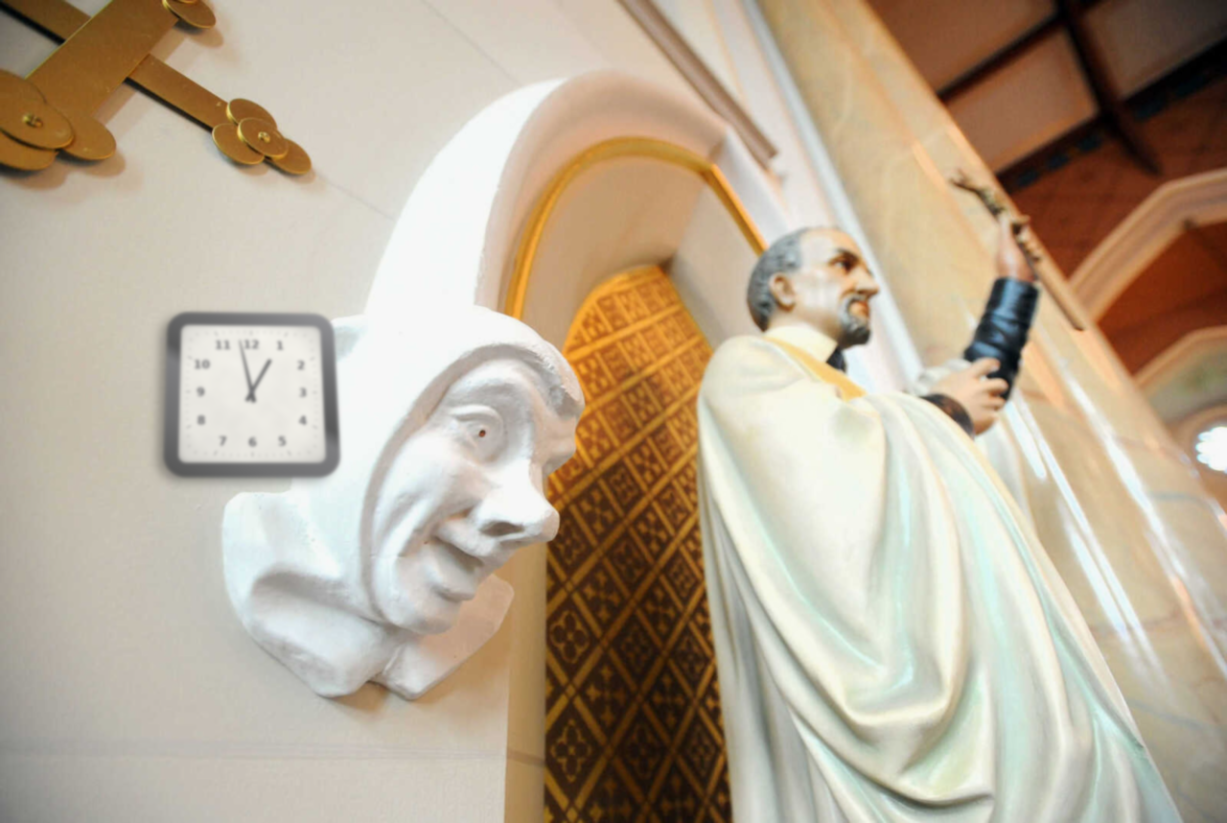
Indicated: 12,58
